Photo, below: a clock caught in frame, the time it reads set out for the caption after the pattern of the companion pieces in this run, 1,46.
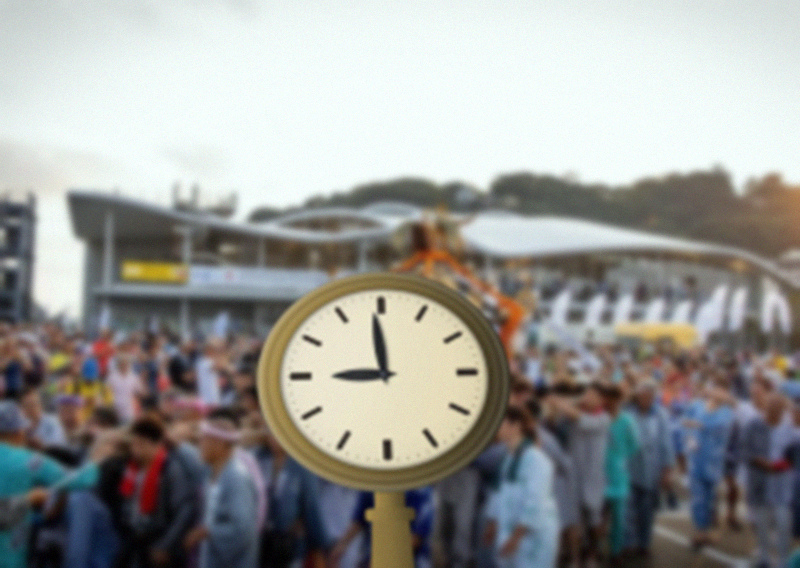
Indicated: 8,59
